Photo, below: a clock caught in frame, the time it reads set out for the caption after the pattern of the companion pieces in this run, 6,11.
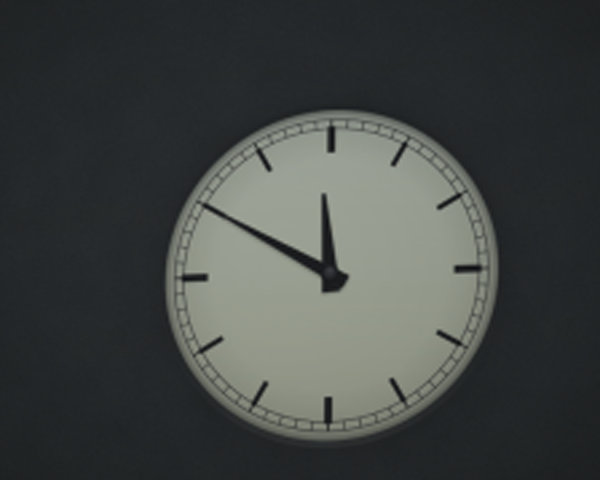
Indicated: 11,50
